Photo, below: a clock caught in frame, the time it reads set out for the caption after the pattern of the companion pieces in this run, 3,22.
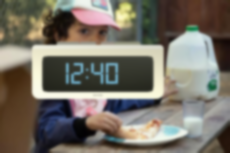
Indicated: 12,40
